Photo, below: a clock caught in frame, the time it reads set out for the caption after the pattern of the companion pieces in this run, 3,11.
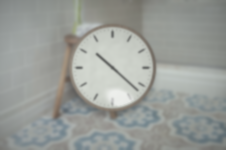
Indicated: 10,22
